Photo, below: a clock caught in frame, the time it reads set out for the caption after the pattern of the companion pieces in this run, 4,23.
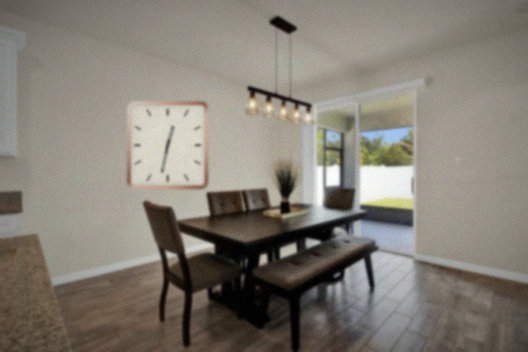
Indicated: 12,32
